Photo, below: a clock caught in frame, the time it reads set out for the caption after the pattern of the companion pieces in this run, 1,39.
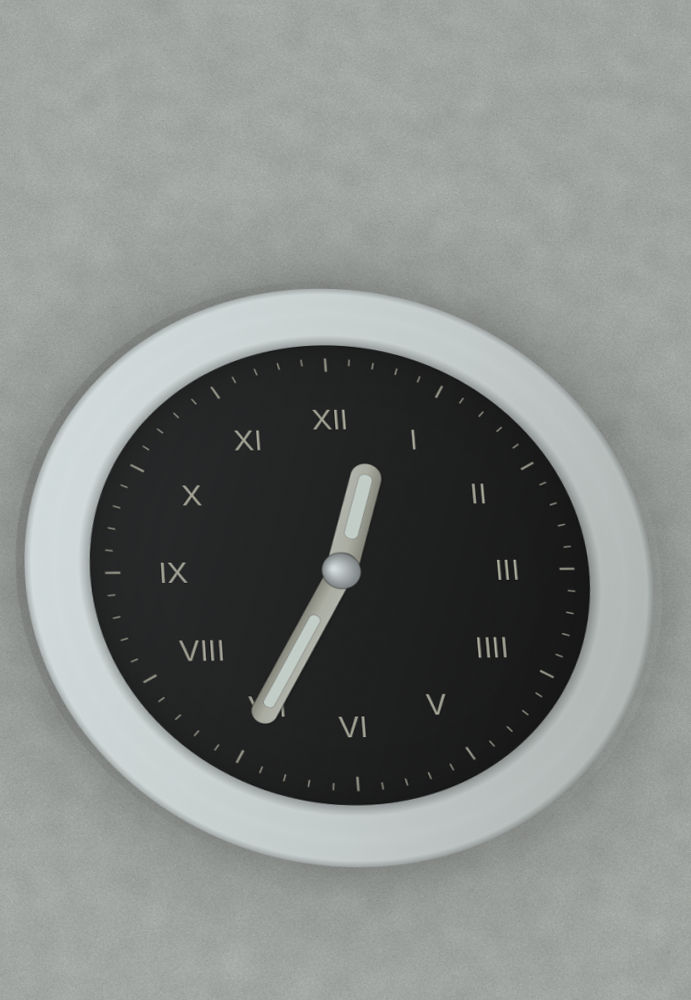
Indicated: 12,35
